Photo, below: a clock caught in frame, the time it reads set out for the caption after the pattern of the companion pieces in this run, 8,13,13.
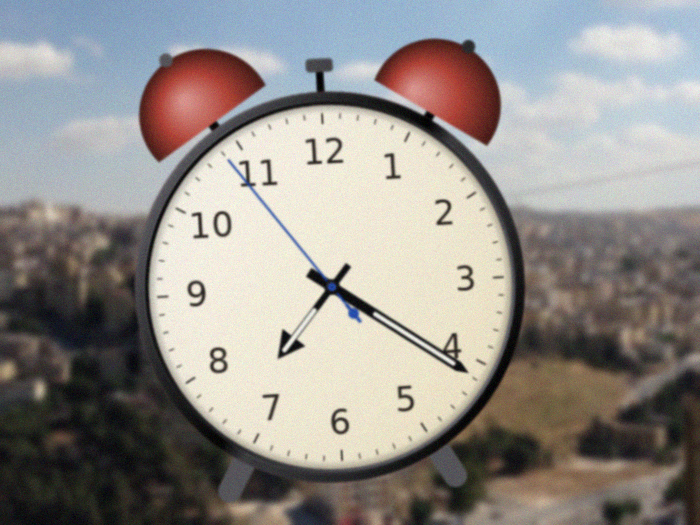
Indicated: 7,20,54
